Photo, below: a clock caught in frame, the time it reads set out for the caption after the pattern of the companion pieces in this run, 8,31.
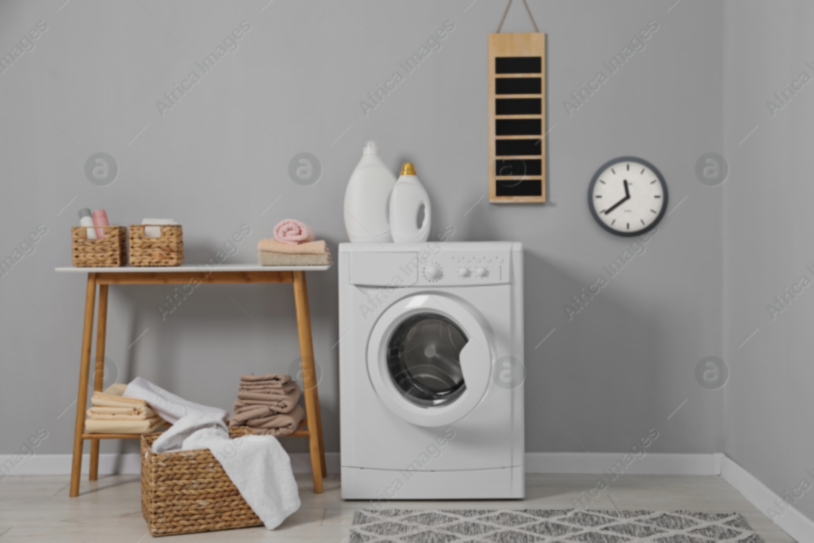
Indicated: 11,39
